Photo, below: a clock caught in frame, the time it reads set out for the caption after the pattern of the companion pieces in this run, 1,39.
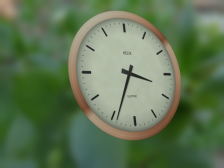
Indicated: 3,34
